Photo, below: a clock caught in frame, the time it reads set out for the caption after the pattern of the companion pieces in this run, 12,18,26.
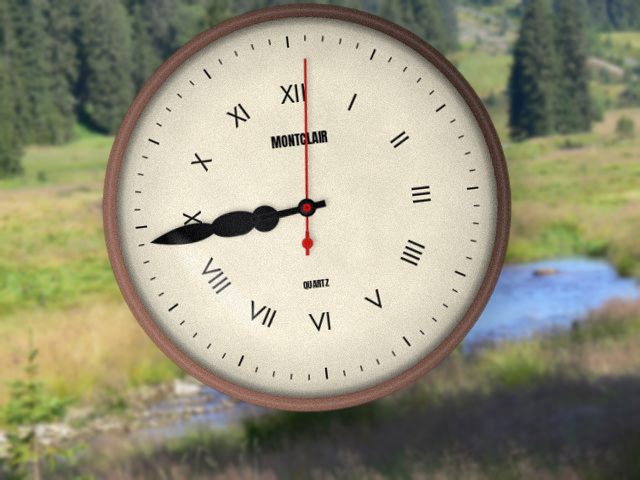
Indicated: 8,44,01
